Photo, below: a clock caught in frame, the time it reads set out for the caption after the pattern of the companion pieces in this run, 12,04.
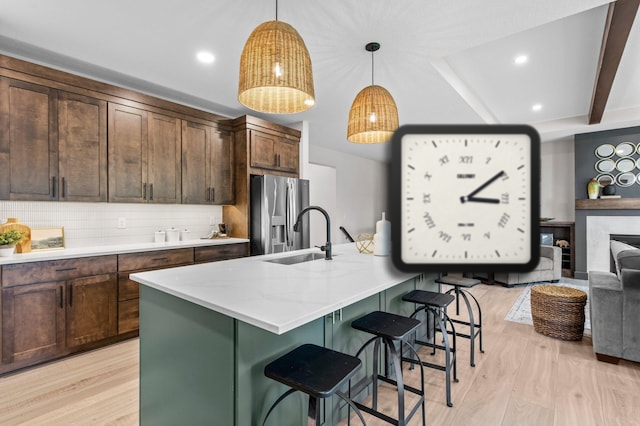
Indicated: 3,09
